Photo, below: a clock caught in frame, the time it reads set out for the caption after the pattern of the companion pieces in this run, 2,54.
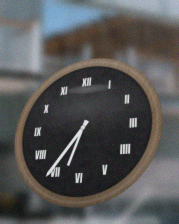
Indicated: 6,36
